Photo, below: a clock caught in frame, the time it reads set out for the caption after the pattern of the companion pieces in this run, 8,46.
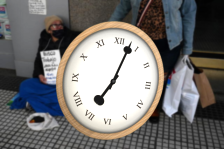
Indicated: 7,03
